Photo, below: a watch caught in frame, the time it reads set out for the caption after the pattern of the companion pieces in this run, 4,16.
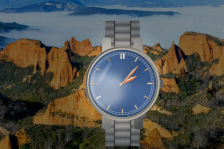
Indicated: 2,07
